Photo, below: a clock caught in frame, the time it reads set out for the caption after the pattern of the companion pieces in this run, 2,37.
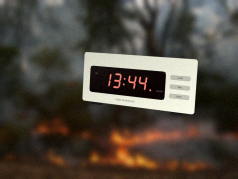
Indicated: 13,44
